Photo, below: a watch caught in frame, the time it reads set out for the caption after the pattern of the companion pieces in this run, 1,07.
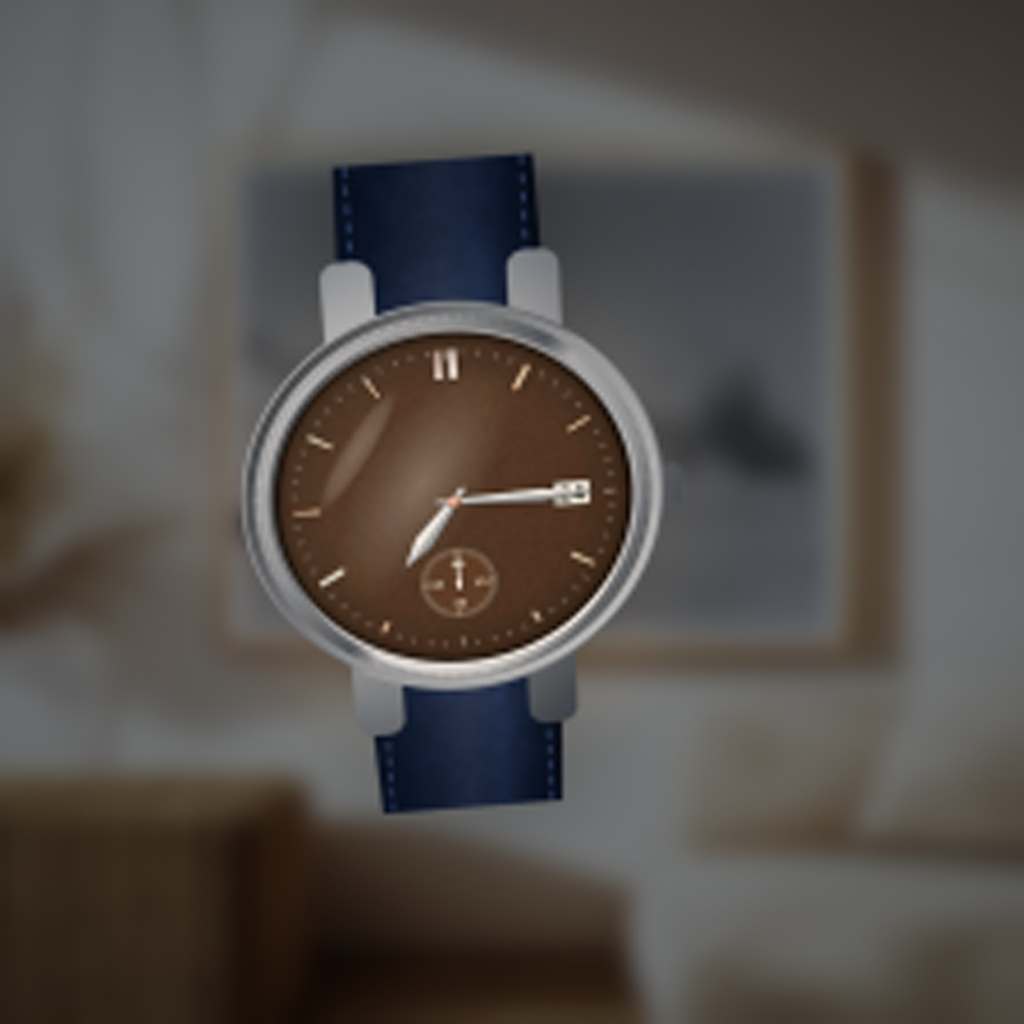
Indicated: 7,15
